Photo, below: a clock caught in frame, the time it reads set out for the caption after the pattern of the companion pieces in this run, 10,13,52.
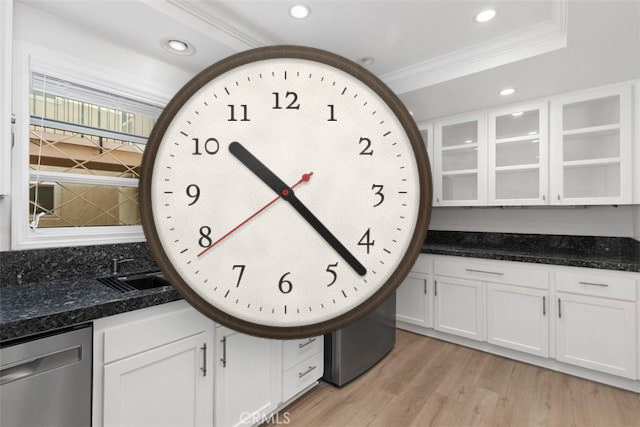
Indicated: 10,22,39
